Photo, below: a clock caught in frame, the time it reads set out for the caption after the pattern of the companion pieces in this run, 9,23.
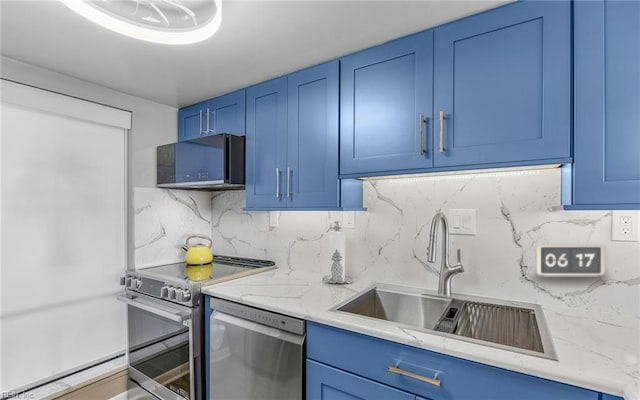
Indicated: 6,17
